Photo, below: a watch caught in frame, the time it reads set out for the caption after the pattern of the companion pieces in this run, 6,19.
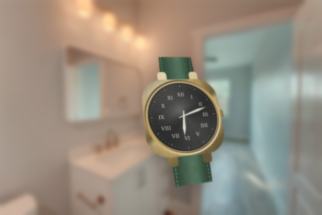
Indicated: 6,12
